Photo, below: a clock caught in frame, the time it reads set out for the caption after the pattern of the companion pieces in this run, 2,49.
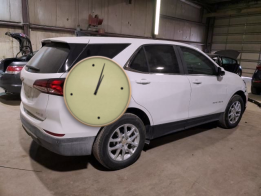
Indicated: 1,04
